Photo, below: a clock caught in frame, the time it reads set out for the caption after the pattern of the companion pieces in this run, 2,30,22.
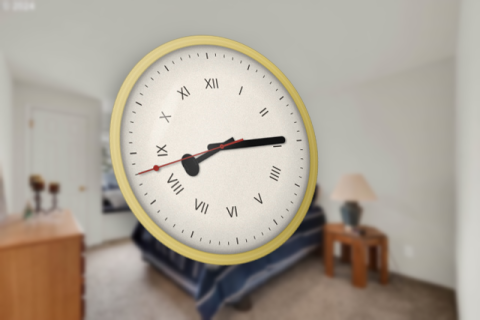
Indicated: 8,14,43
